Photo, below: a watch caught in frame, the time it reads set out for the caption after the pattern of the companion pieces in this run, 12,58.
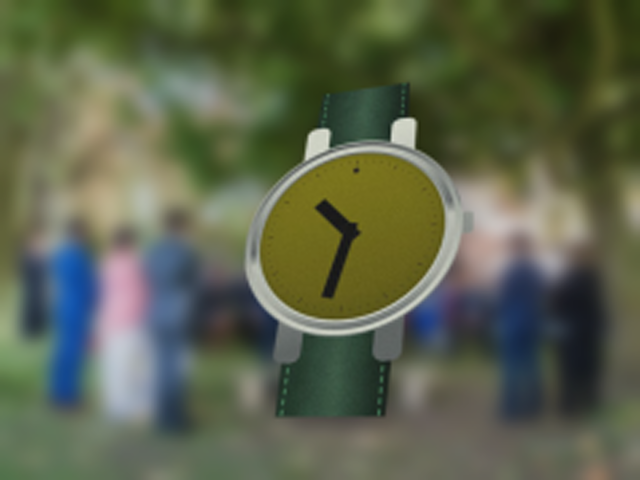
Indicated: 10,32
